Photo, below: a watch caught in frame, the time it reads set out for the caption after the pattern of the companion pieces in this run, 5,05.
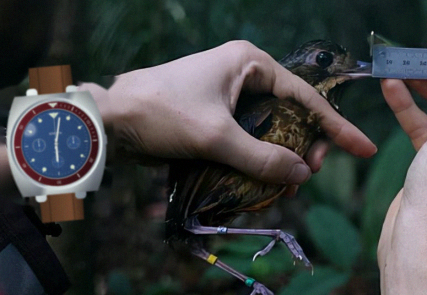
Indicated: 6,02
